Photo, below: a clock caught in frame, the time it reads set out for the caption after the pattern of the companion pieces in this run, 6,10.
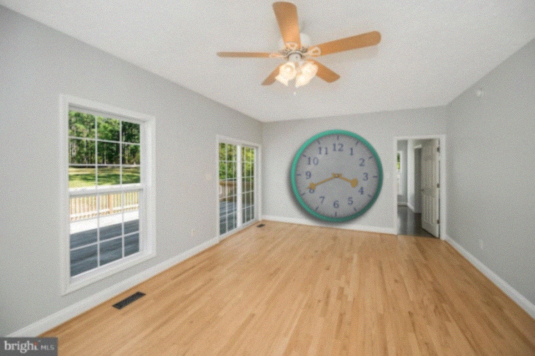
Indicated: 3,41
